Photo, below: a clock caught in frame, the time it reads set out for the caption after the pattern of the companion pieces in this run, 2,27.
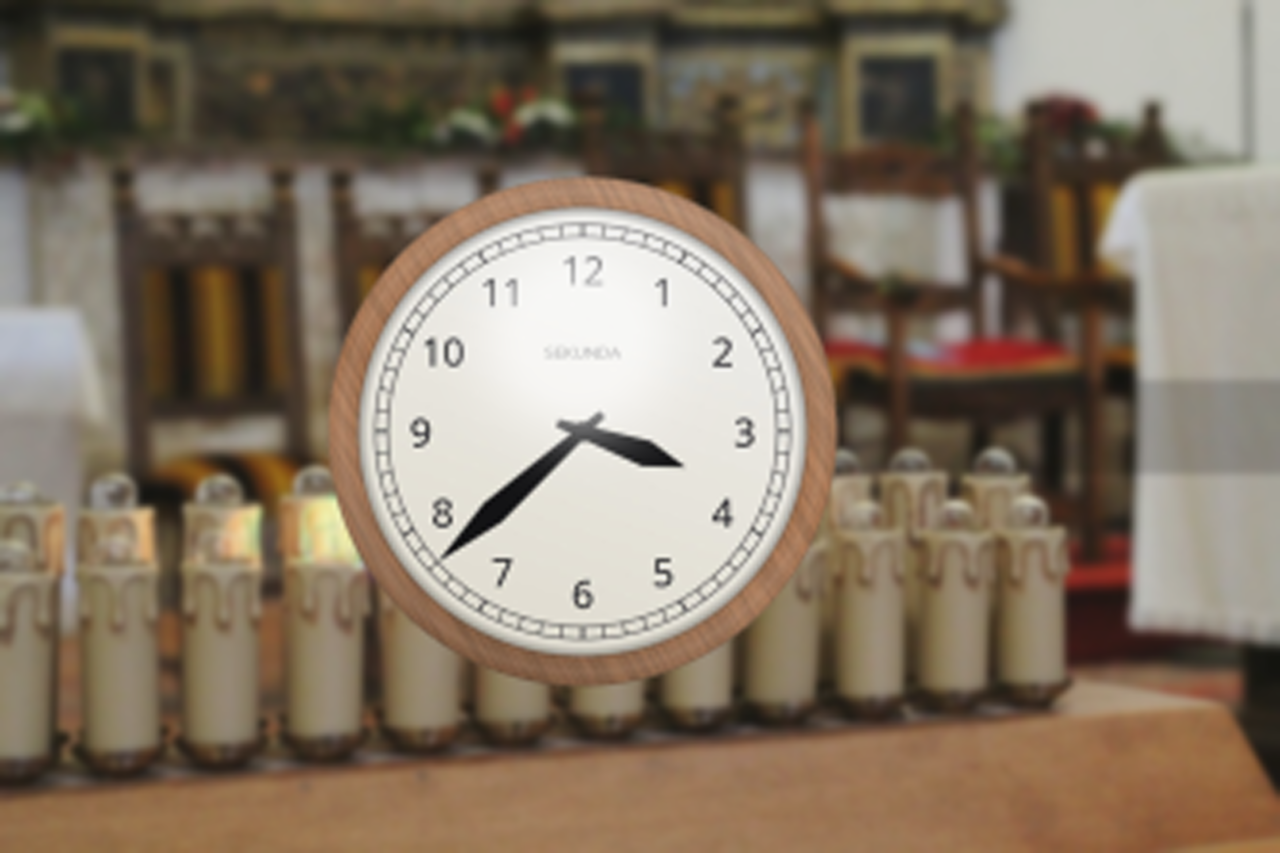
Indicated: 3,38
